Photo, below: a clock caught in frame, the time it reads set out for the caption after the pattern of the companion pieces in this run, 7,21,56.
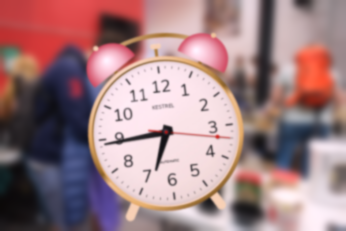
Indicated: 6,44,17
